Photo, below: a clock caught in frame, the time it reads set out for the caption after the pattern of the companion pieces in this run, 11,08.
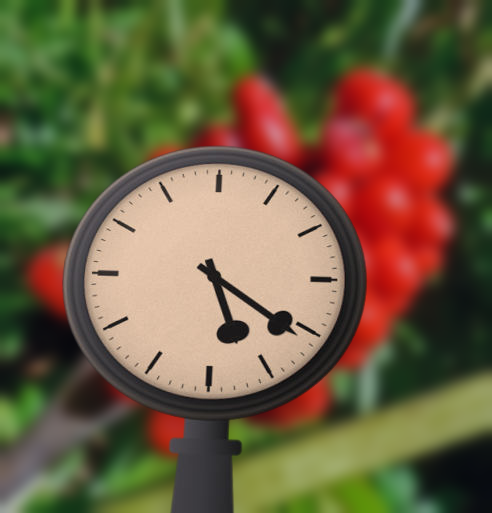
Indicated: 5,21
